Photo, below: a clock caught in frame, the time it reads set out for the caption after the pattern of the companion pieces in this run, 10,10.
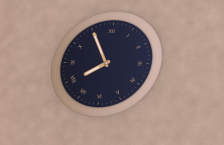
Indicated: 7,55
